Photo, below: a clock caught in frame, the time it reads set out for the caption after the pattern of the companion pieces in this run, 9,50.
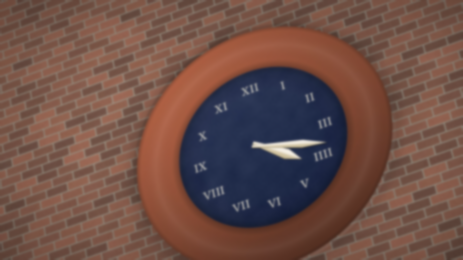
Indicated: 4,18
